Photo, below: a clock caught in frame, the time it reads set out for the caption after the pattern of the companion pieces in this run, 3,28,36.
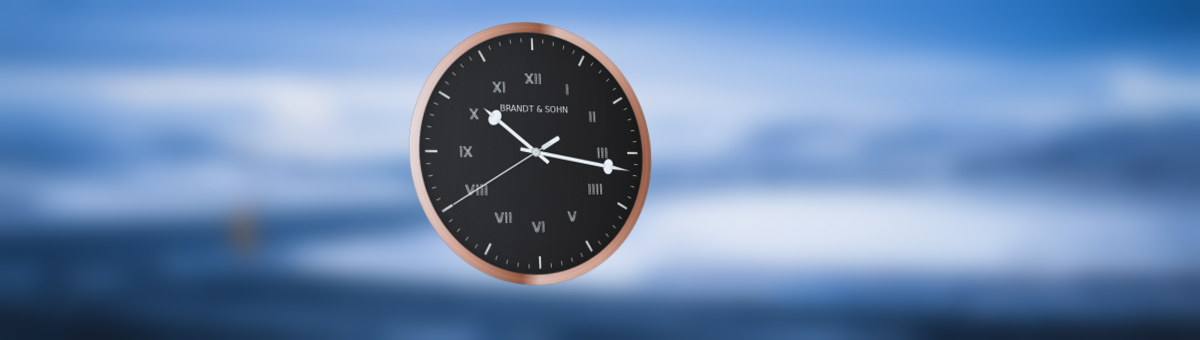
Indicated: 10,16,40
